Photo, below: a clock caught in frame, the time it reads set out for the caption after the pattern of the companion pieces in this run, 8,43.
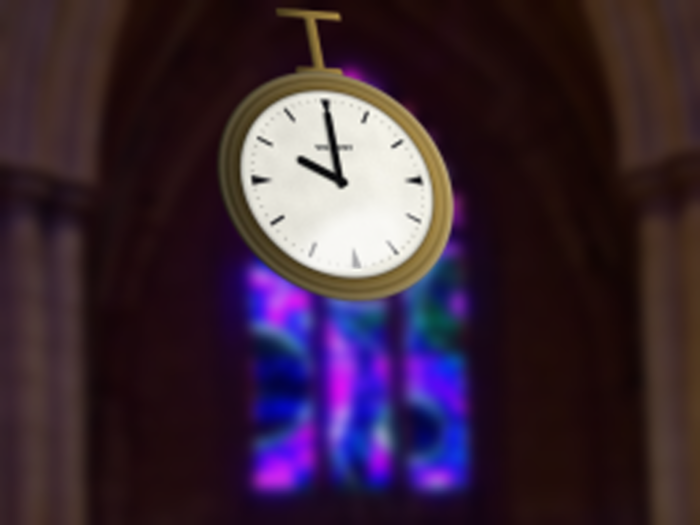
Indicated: 10,00
